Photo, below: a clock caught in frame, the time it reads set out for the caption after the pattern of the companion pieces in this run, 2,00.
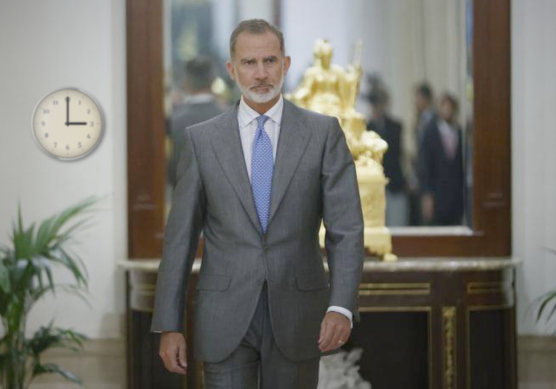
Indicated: 3,00
